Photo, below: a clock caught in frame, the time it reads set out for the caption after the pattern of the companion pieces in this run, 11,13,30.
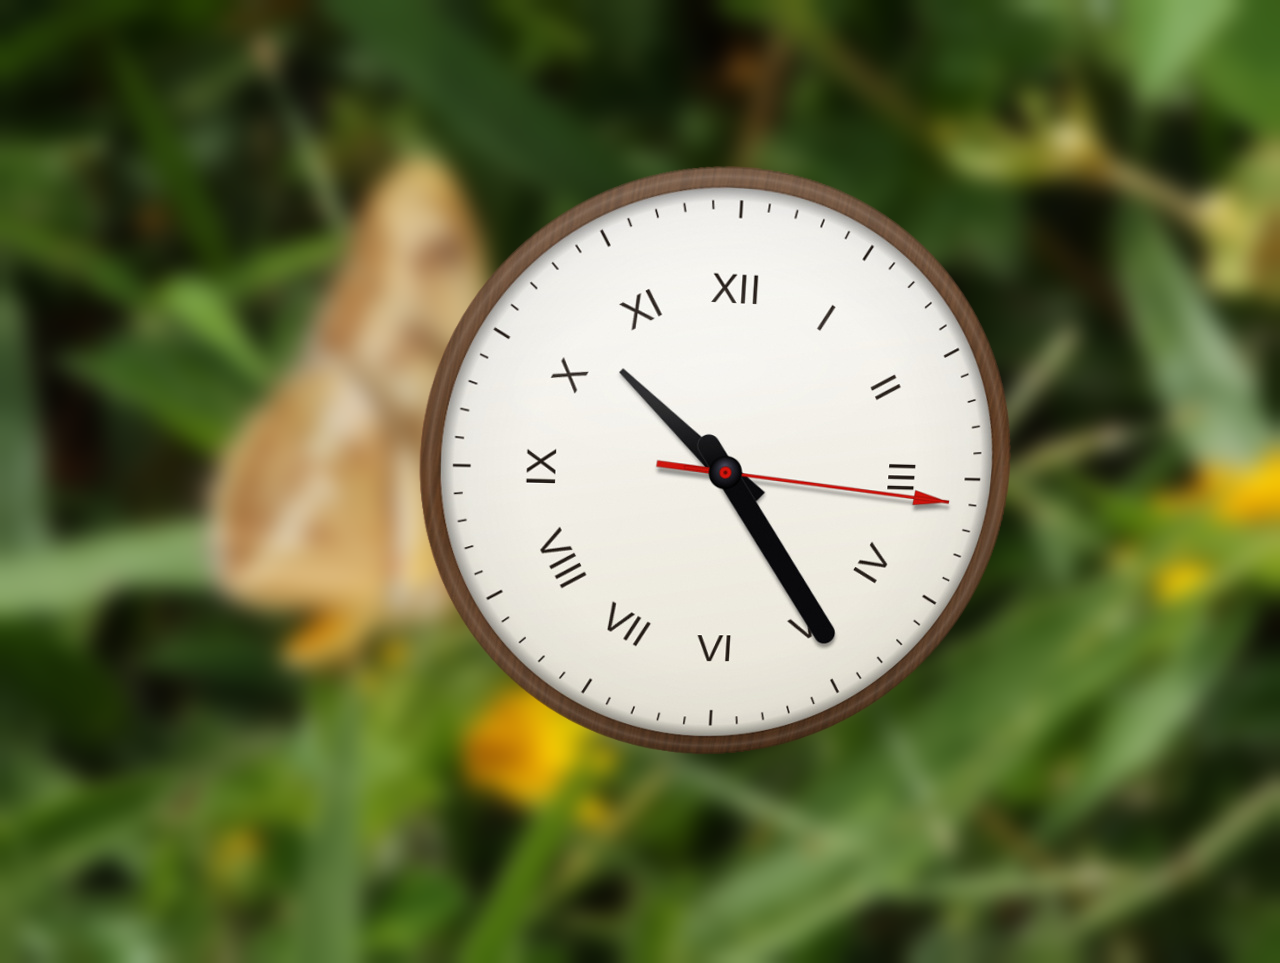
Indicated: 10,24,16
